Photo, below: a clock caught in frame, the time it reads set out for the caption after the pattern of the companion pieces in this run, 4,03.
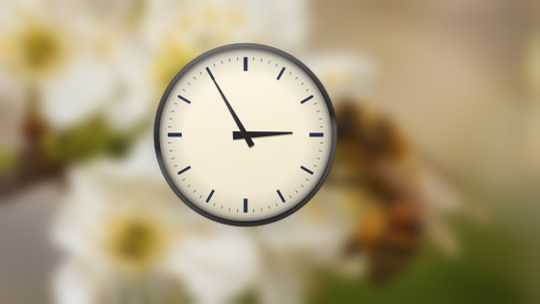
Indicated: 2,55
